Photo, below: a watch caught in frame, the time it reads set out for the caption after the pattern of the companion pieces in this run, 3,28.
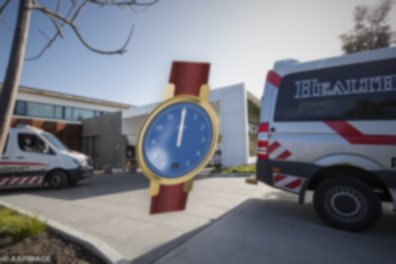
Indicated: 12,00
